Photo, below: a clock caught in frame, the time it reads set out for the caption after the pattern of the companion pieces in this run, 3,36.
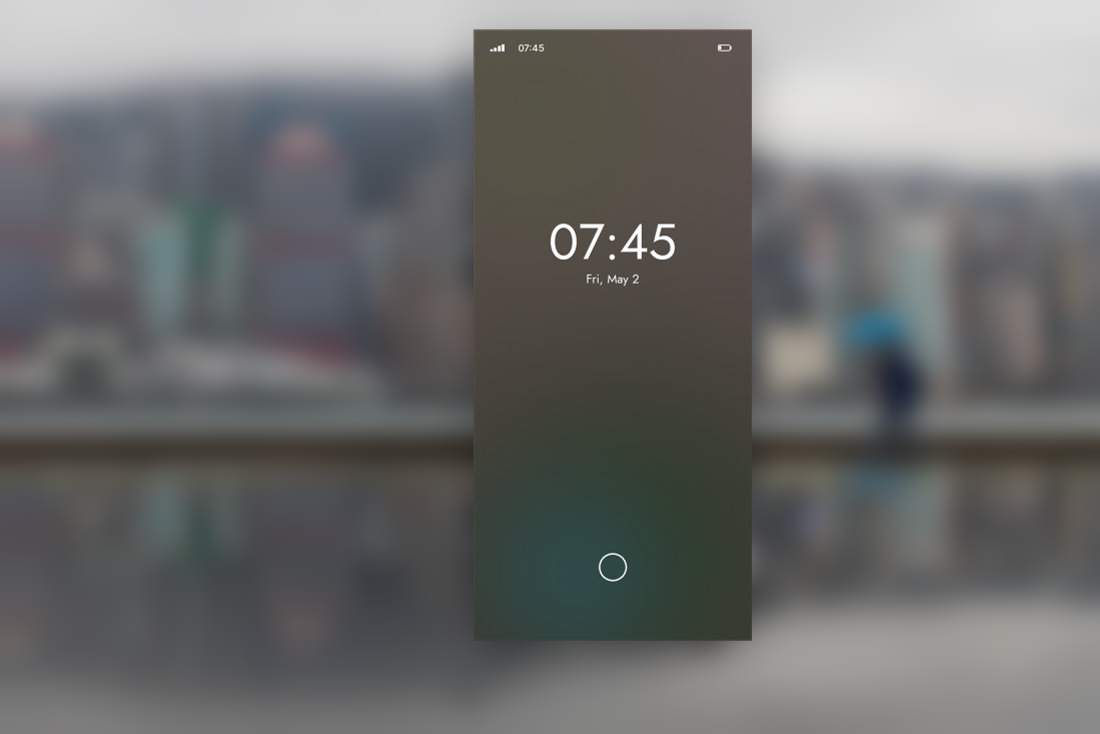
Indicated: 7,45
